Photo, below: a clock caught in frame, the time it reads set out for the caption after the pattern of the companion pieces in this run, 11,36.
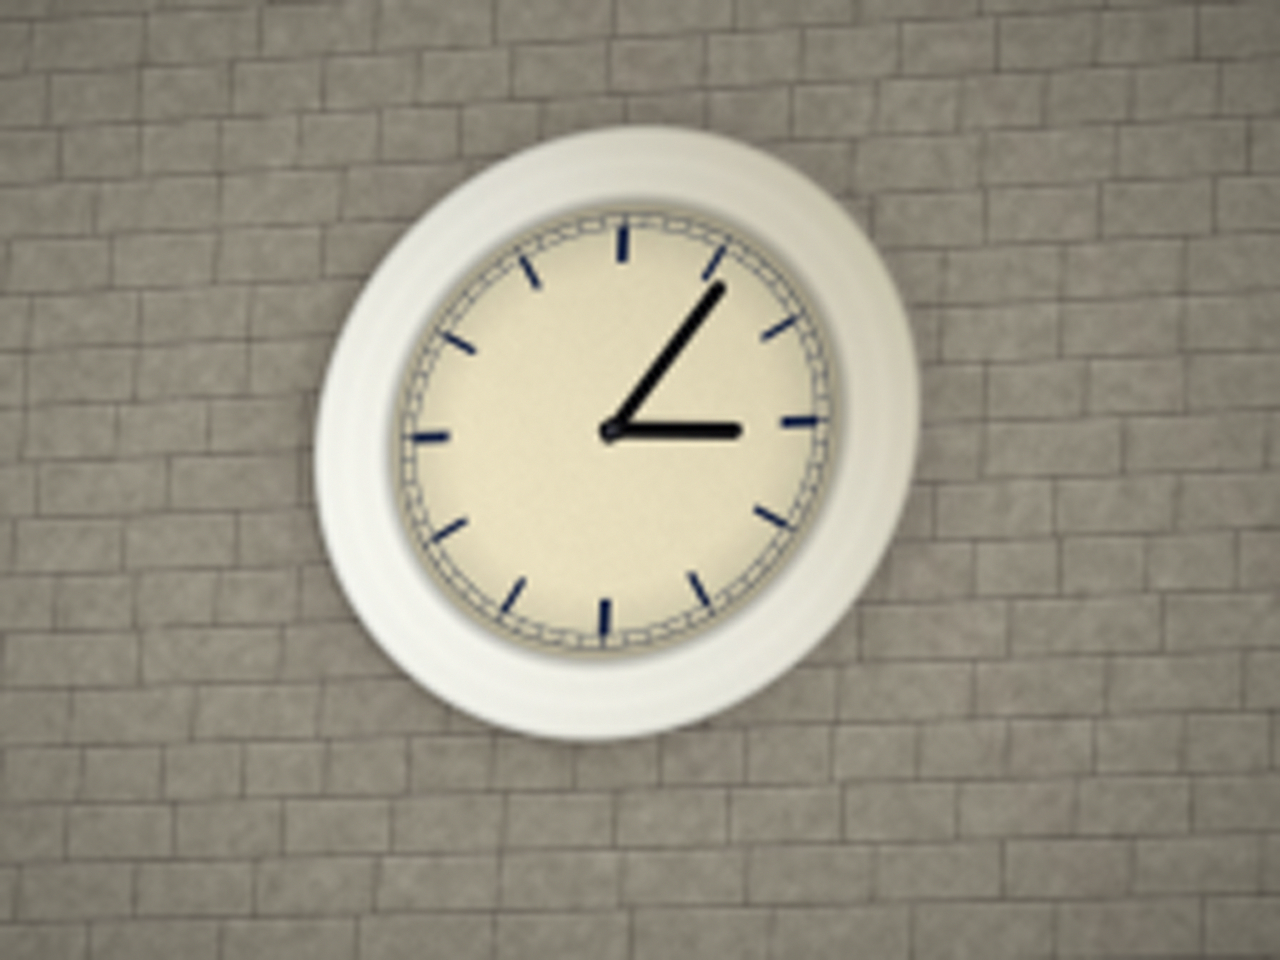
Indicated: 3,06
